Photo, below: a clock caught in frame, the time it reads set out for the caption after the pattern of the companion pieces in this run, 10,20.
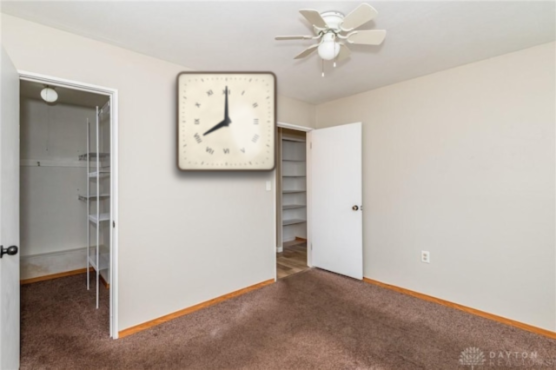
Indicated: 8,00
